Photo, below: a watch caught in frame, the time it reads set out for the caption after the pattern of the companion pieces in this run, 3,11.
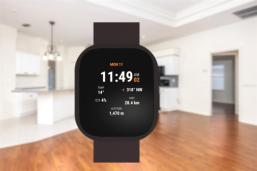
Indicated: 11,49
